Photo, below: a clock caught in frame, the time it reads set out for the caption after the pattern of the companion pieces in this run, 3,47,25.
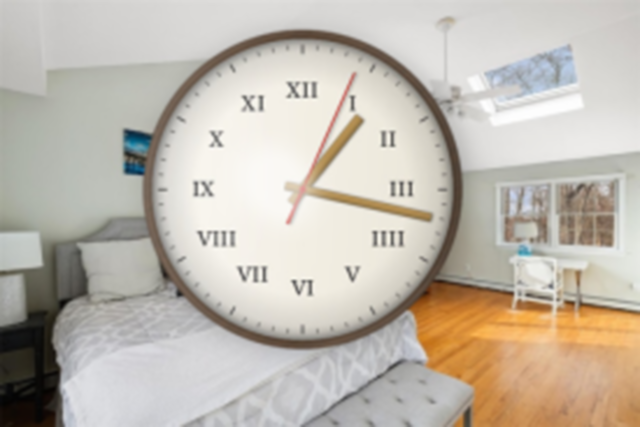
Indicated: 1,17,04
